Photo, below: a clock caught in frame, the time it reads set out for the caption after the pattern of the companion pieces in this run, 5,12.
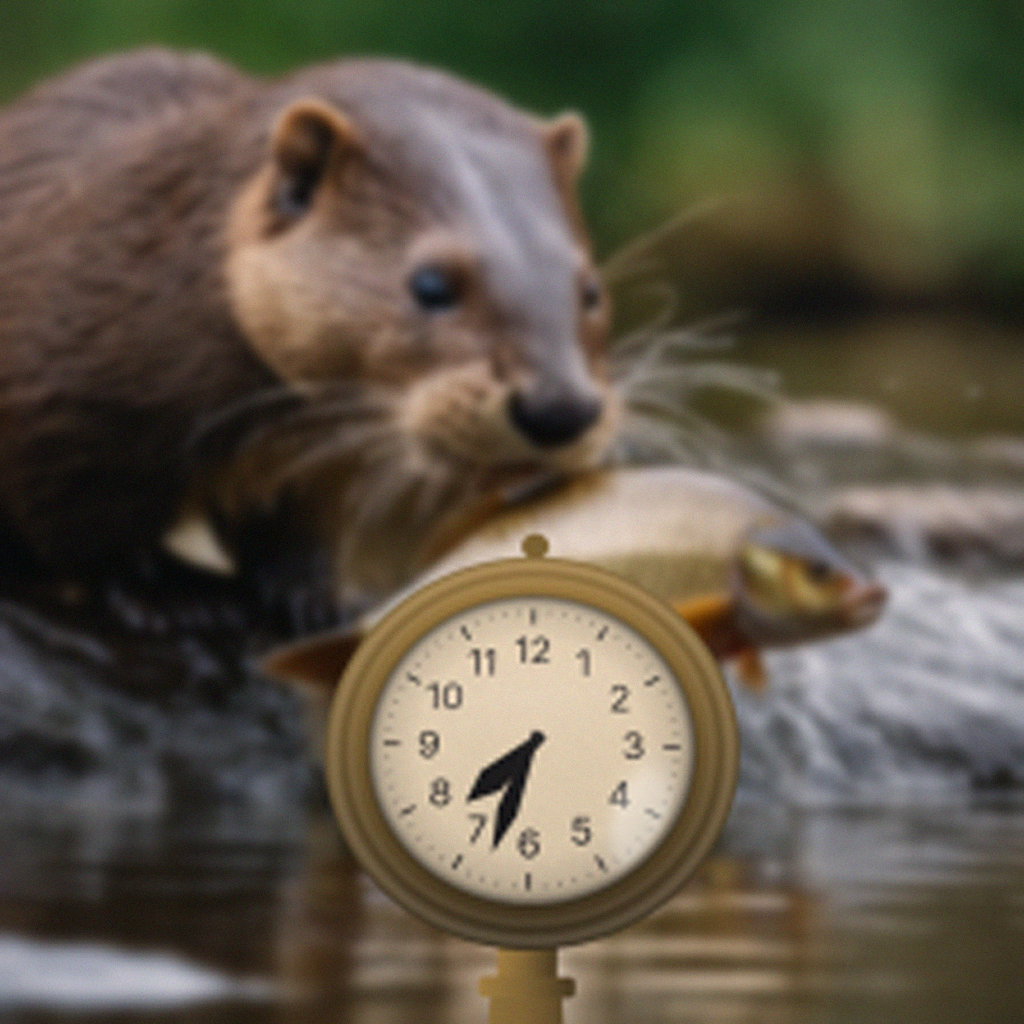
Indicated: 7,33
